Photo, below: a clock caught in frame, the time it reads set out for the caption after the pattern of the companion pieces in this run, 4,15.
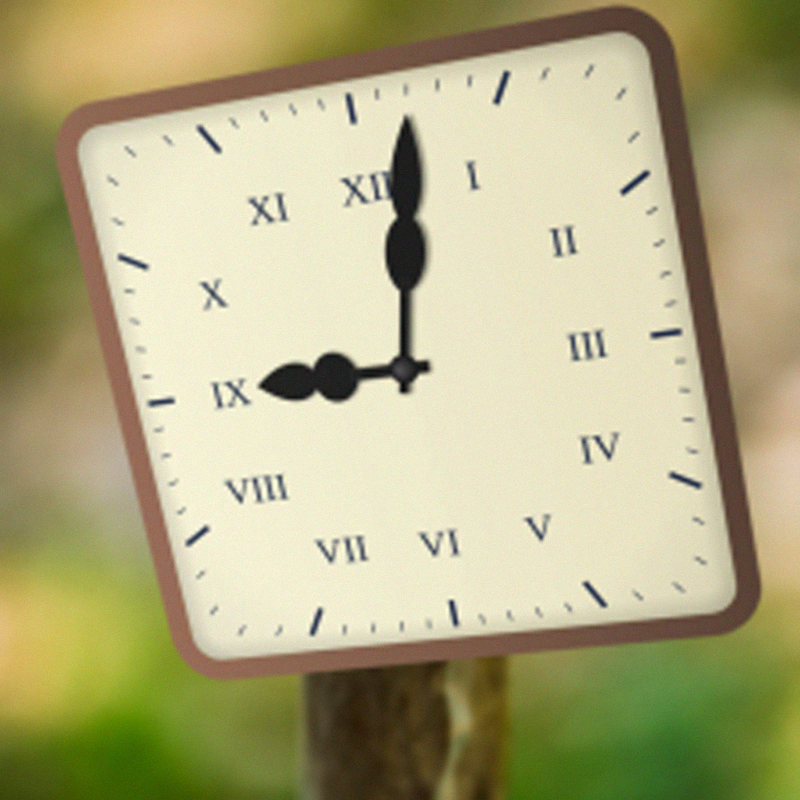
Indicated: 9,02
